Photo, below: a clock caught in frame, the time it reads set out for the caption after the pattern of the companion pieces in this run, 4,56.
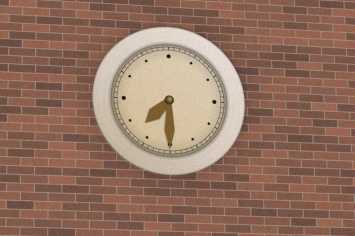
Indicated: 7,30
